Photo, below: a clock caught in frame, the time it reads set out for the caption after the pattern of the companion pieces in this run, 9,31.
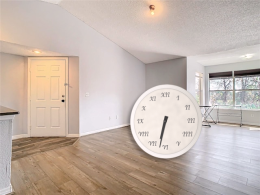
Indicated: 6,32
